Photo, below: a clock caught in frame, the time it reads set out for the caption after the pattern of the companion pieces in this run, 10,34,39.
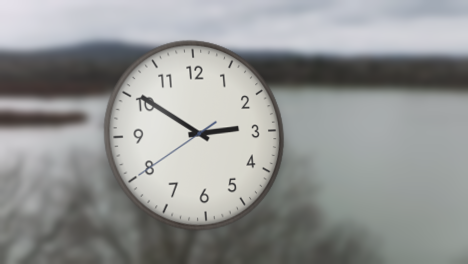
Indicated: 2,50,40
